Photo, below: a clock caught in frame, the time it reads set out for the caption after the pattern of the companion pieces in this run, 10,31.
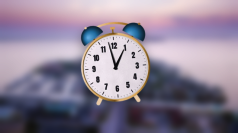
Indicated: 12,58
